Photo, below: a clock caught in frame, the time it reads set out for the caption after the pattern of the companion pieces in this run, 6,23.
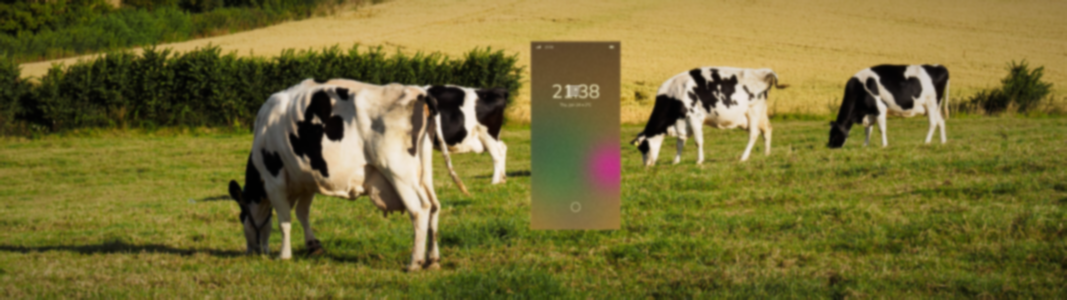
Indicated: 21,38
